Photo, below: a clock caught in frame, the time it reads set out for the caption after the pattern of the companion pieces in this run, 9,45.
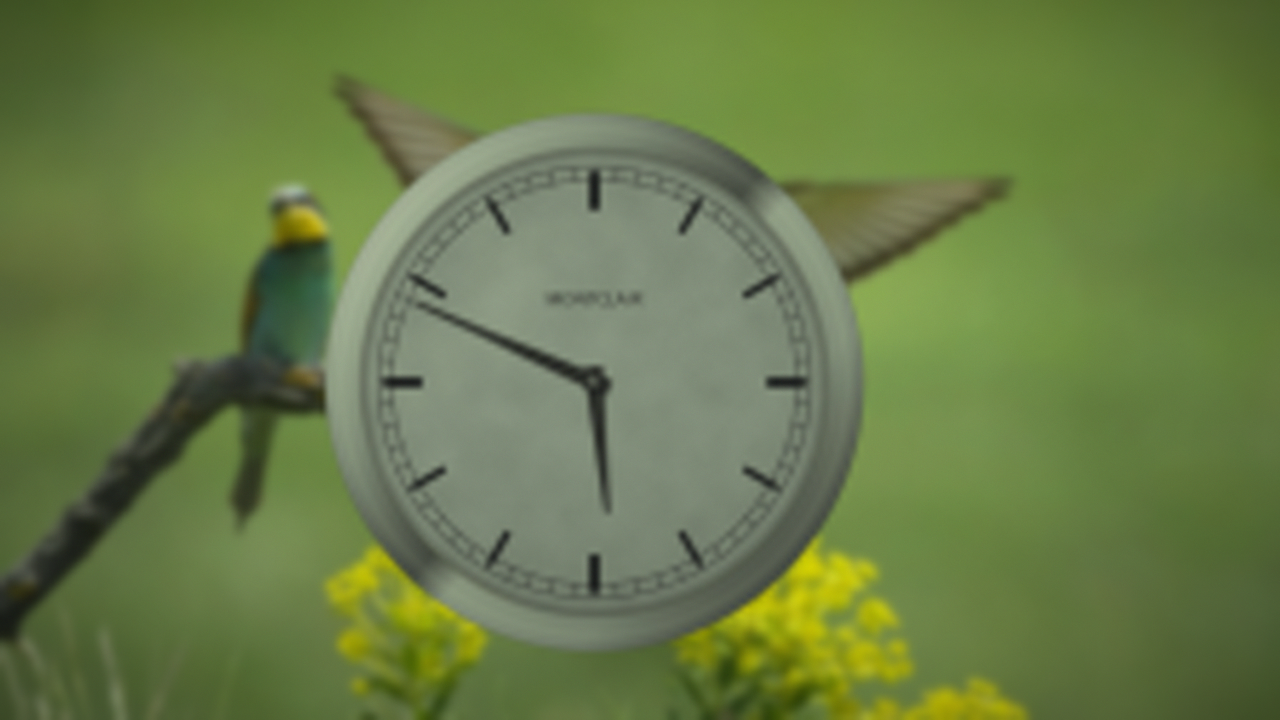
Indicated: 5,49
